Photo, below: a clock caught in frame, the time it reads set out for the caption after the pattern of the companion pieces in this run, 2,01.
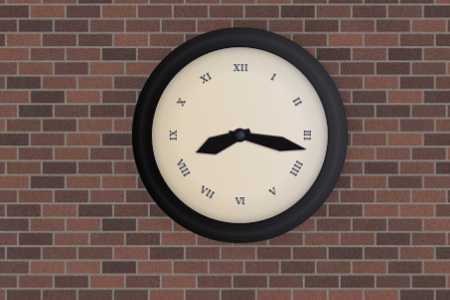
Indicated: 8,17
